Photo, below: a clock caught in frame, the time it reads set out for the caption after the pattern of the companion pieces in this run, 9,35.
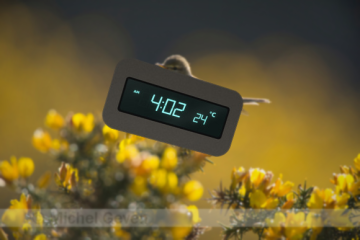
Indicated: 4,02
